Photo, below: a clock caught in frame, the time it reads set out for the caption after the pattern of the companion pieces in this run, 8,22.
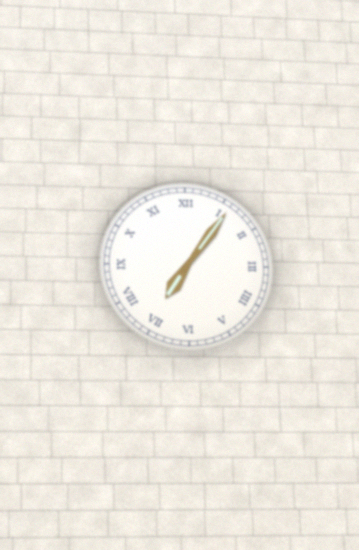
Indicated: 7,06
